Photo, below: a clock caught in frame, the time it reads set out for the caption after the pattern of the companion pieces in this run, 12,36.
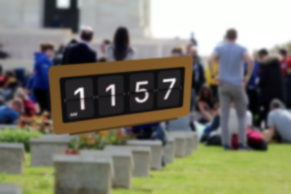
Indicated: 11,57
